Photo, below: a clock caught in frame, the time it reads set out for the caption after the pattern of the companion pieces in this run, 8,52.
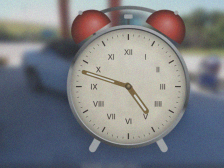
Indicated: 4,48
